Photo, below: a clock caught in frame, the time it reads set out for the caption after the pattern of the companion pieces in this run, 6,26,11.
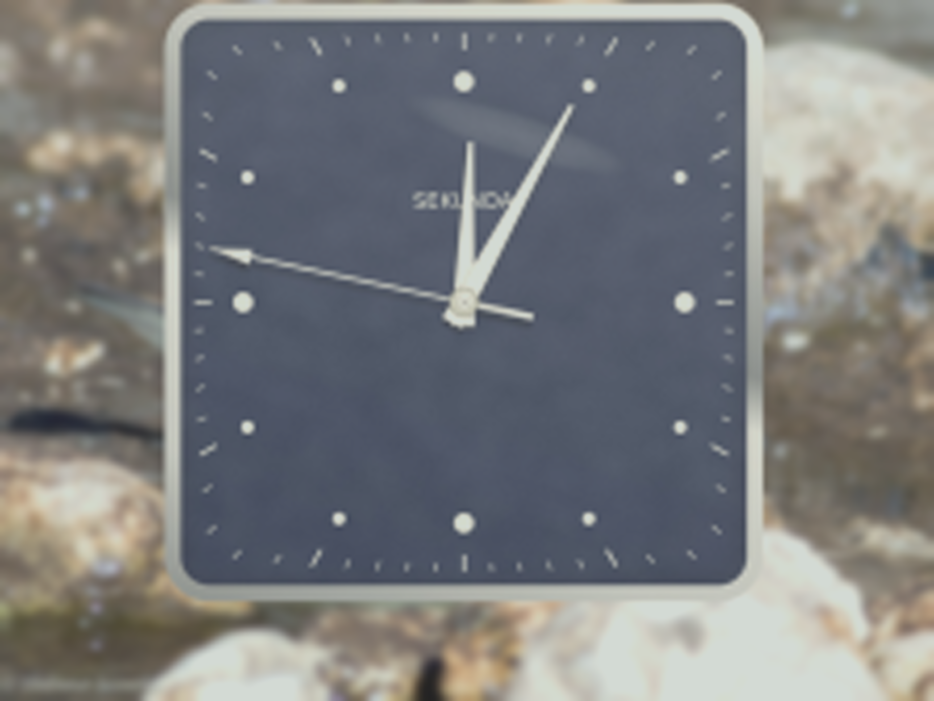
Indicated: 12,04,47
